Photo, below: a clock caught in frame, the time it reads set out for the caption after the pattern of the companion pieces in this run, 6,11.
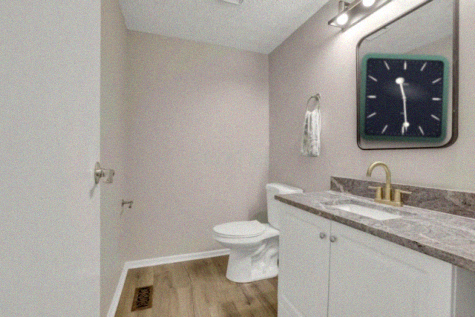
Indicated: 11,29
